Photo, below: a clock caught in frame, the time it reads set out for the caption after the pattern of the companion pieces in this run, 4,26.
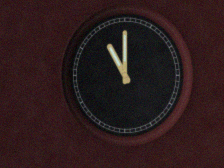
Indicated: 11,00
